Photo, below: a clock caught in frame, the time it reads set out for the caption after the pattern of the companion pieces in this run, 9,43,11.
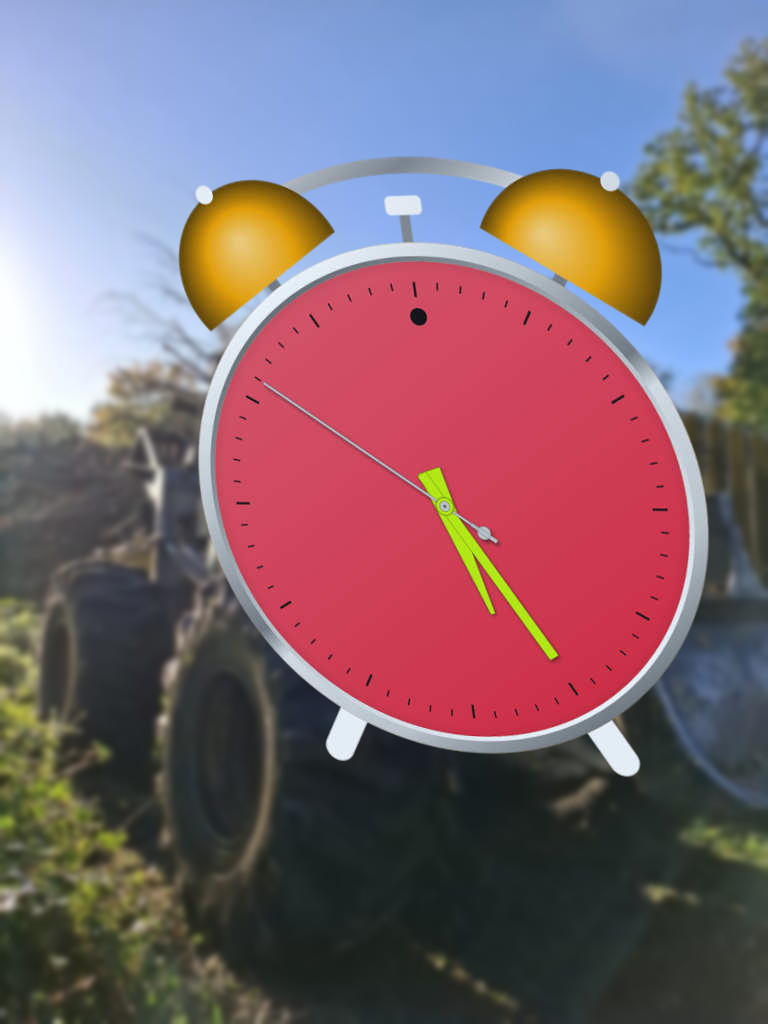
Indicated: 5,24,51
